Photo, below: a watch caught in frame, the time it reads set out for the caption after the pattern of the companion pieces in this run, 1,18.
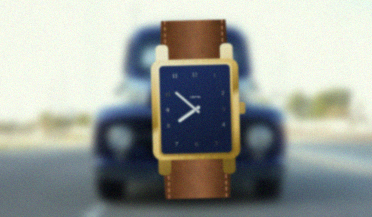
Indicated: 7,52
